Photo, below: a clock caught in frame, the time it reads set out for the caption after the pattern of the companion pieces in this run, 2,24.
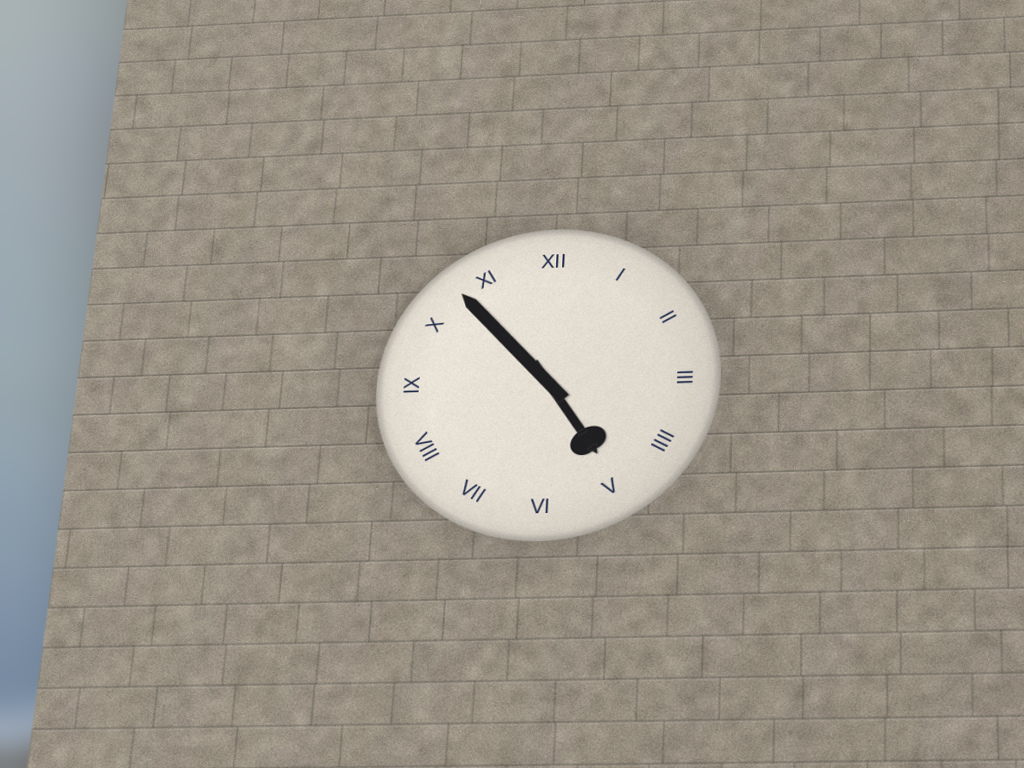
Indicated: 4,53
